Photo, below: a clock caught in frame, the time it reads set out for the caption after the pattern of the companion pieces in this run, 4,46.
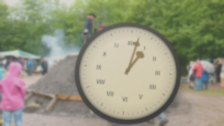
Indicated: 1,02
